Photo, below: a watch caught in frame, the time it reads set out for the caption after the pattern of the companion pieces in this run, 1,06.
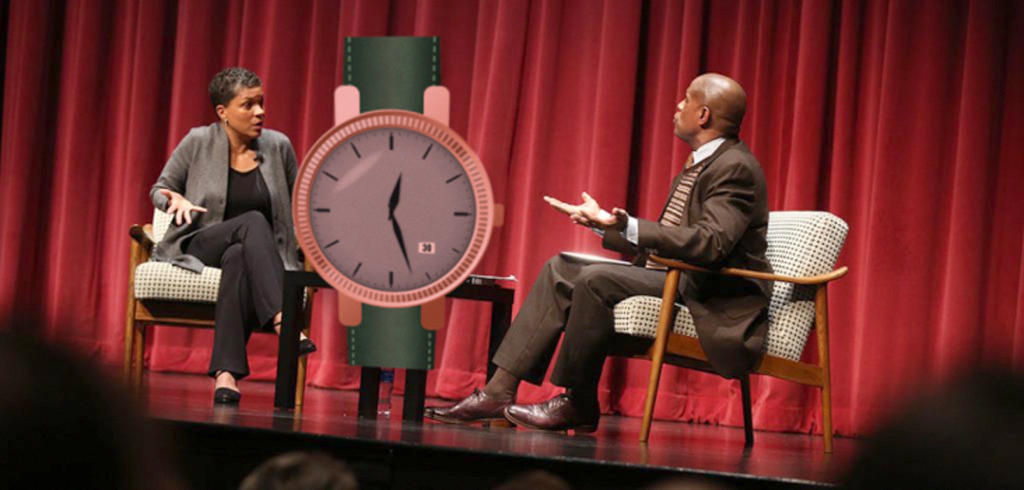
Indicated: 12,27
